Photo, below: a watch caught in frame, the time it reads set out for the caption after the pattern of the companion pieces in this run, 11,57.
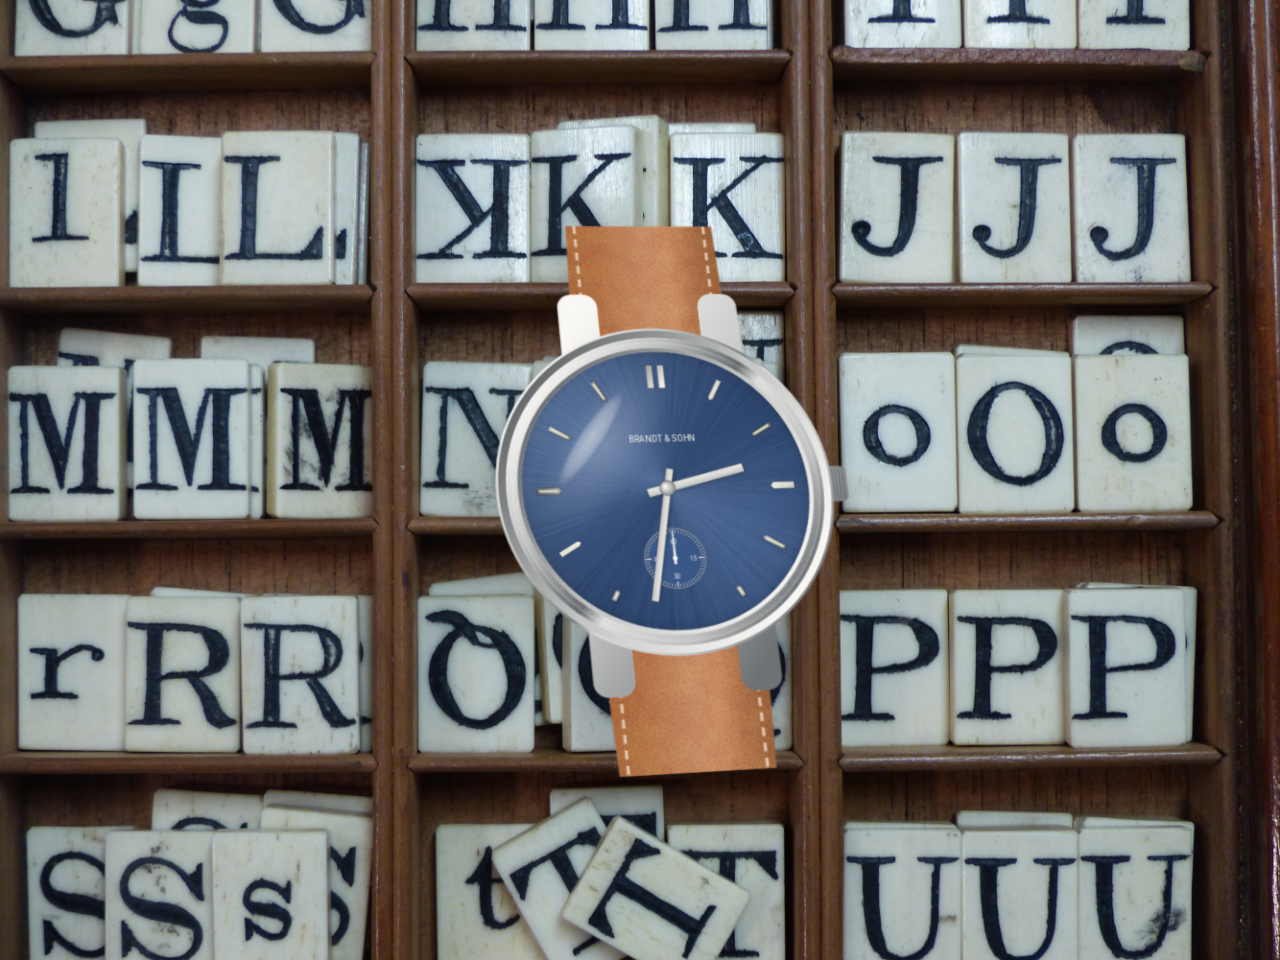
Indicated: 2,32
